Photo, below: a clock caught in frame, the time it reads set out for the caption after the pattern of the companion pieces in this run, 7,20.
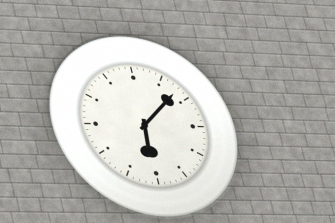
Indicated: 6,08
